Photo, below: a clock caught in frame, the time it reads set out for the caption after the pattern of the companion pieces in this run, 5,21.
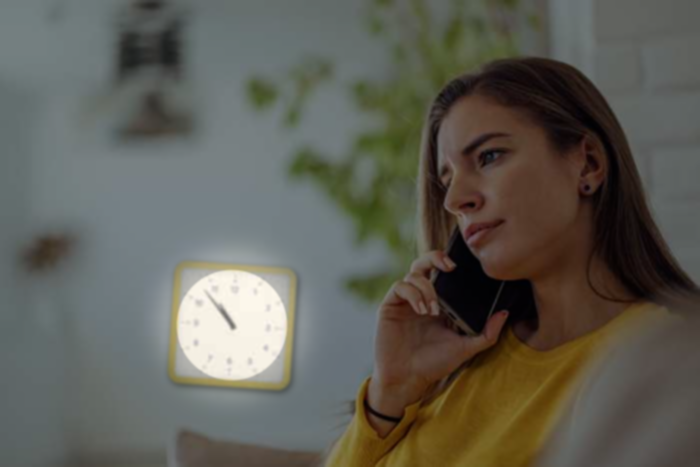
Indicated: 10,53
